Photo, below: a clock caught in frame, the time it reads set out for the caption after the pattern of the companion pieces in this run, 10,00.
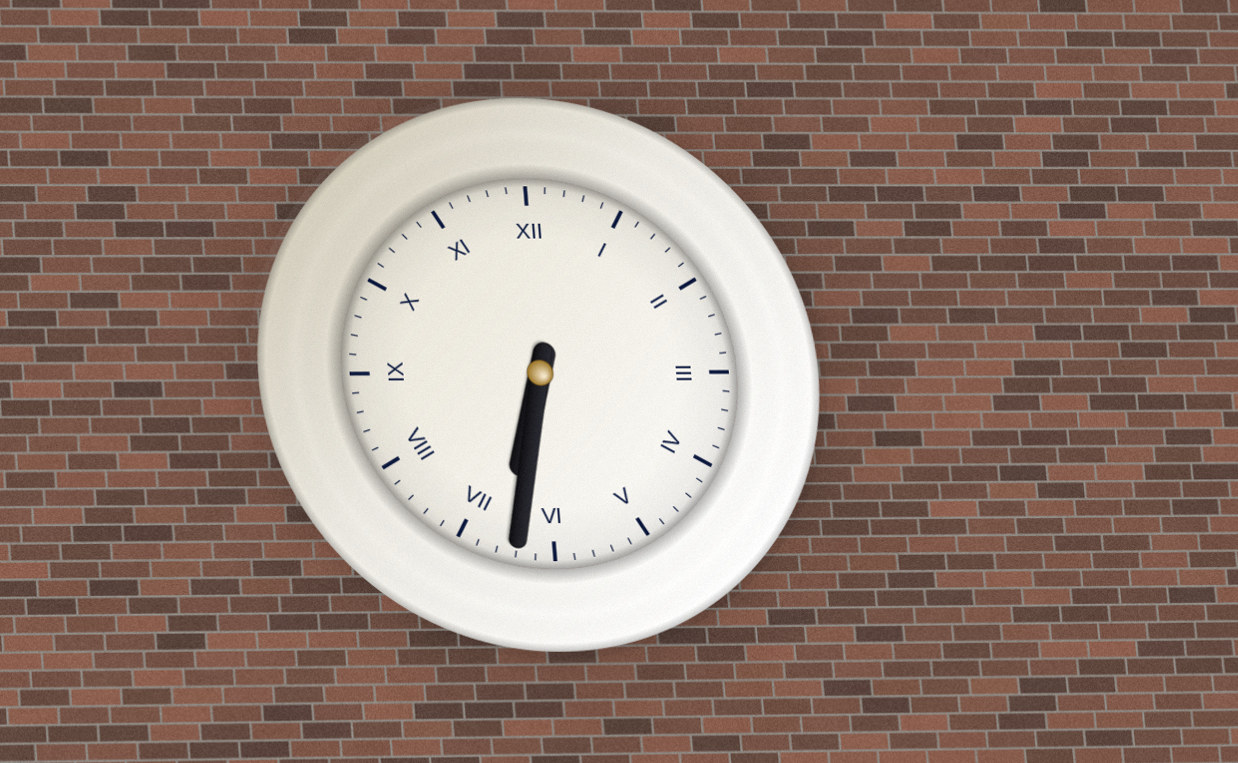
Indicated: 6,32
